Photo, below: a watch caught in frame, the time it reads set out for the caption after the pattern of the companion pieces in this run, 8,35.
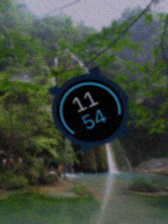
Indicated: 11,54
